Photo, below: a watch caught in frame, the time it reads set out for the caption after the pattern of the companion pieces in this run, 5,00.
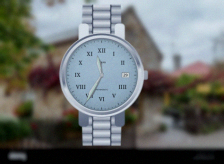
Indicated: 11,35
